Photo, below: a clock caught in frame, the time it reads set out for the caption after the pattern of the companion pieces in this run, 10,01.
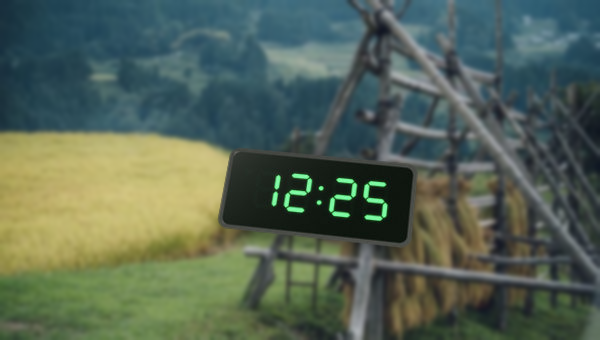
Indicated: 12,25
